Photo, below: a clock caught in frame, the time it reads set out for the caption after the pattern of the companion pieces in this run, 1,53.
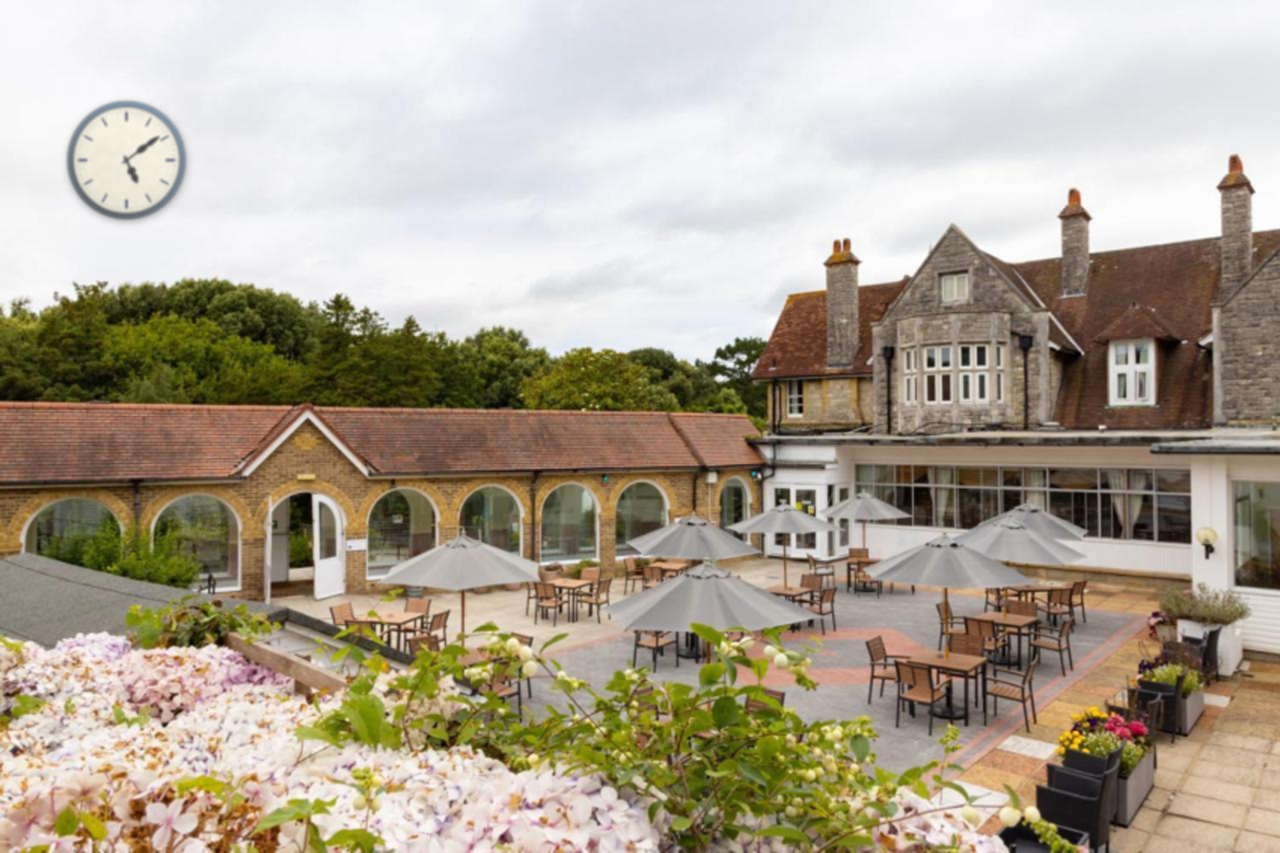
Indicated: 5,09
